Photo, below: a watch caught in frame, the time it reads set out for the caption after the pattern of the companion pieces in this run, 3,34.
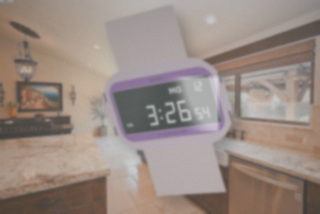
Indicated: 3,26
